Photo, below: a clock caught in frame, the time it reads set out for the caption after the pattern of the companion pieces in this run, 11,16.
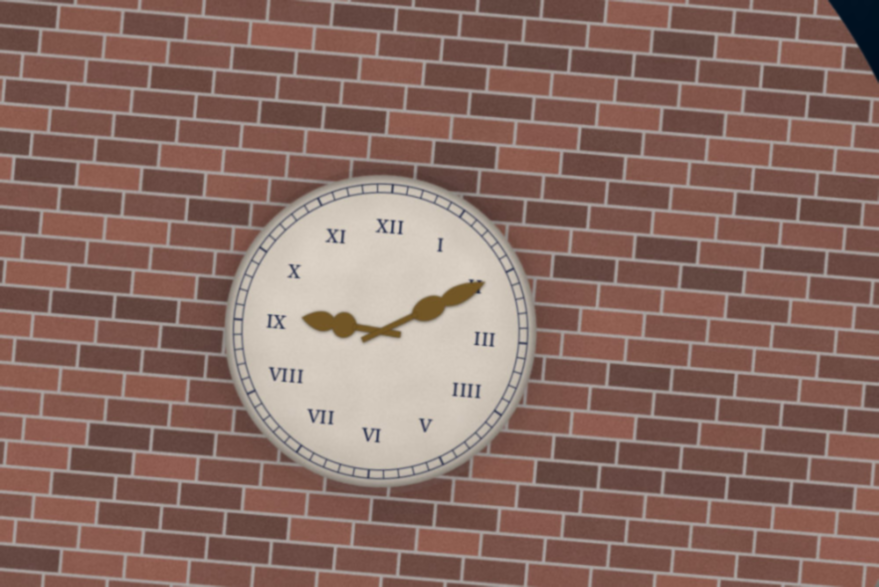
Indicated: 9,10
